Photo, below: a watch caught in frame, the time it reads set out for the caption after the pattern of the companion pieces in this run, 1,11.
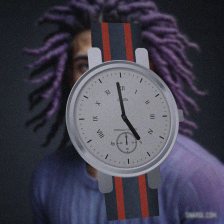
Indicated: 4,59
